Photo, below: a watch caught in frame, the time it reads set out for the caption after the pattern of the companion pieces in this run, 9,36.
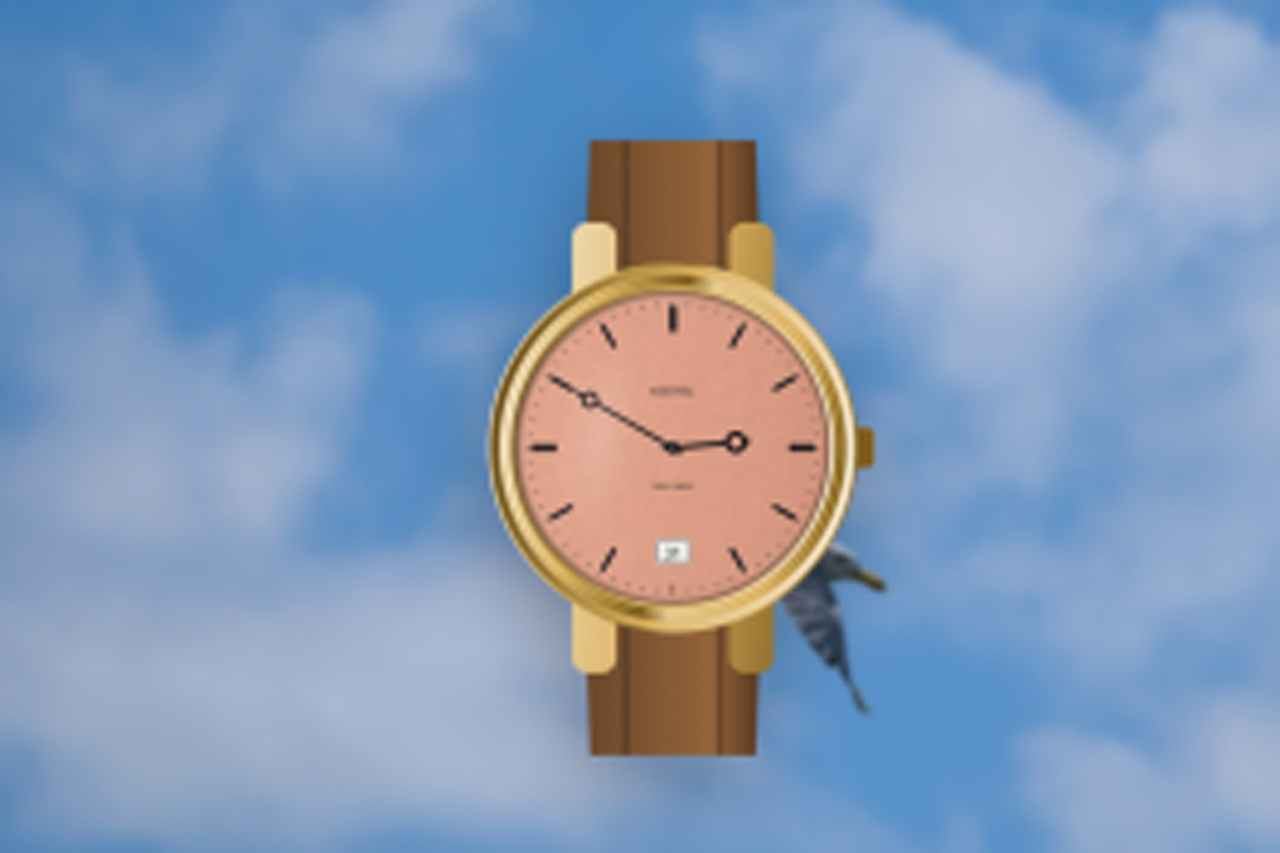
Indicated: 2,50
